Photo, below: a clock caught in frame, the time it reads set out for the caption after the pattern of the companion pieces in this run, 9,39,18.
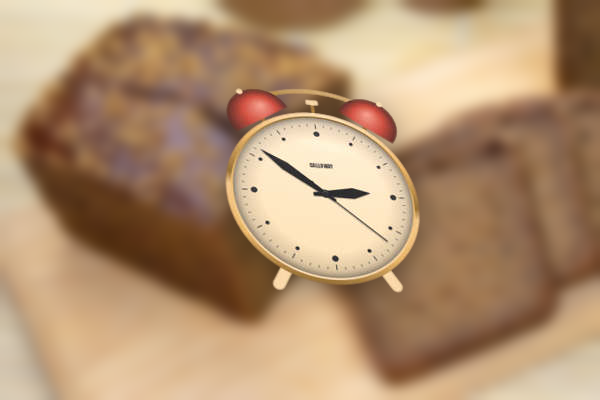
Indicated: 2,51,22
